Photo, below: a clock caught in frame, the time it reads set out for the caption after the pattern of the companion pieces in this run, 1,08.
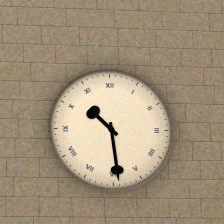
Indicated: 10,29
